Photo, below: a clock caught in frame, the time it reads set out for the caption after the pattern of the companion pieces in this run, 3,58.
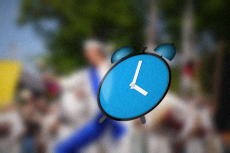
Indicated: 4,00
